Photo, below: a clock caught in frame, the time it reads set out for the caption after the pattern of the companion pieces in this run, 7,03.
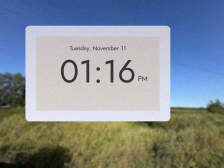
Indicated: 1,16
